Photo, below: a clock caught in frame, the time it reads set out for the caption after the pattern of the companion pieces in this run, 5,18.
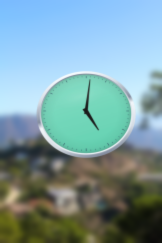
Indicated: 5,01
